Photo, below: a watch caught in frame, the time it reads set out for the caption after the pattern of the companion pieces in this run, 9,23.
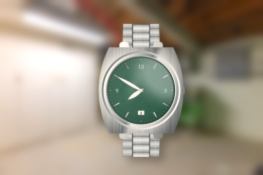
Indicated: 7,50
